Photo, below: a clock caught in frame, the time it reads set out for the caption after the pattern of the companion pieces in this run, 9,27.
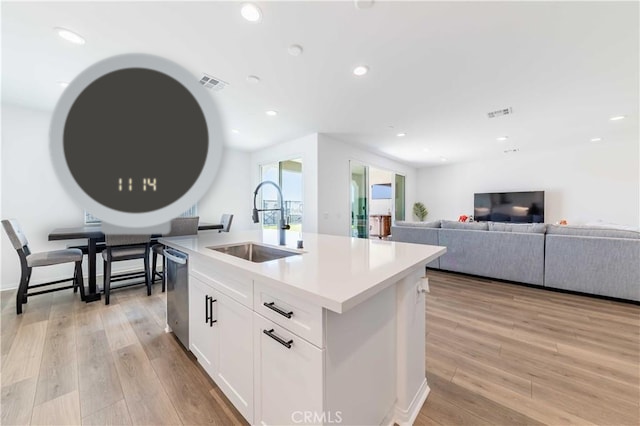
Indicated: 11,14
